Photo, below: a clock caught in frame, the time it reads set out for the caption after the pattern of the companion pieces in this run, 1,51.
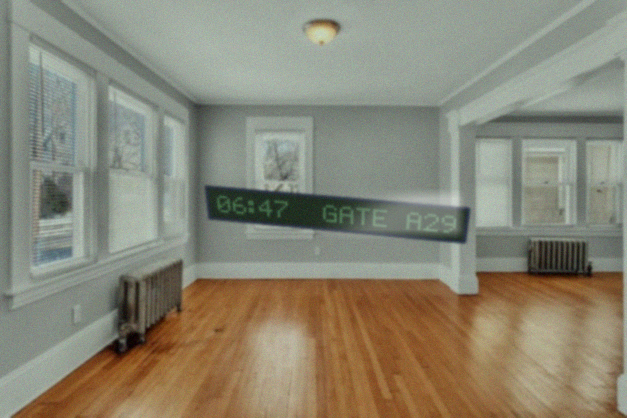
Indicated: 6,47
